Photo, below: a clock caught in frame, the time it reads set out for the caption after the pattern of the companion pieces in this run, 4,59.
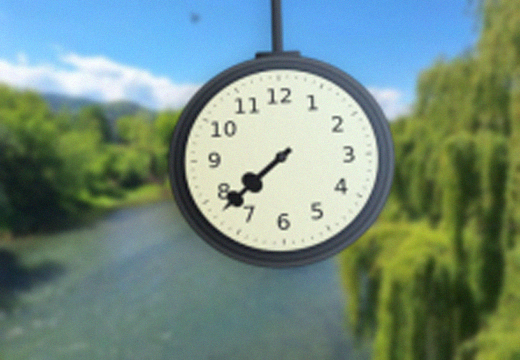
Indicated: 7,38
